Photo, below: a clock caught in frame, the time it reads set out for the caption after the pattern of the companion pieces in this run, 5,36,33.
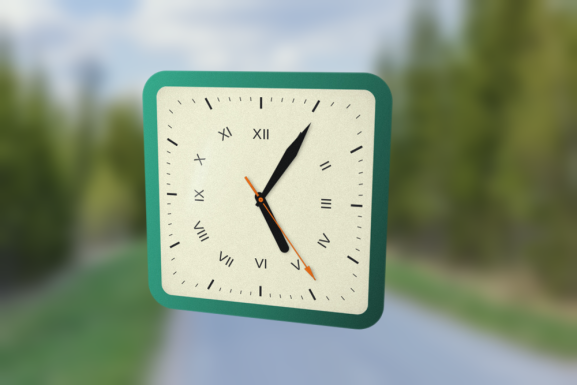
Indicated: 5,05,24
